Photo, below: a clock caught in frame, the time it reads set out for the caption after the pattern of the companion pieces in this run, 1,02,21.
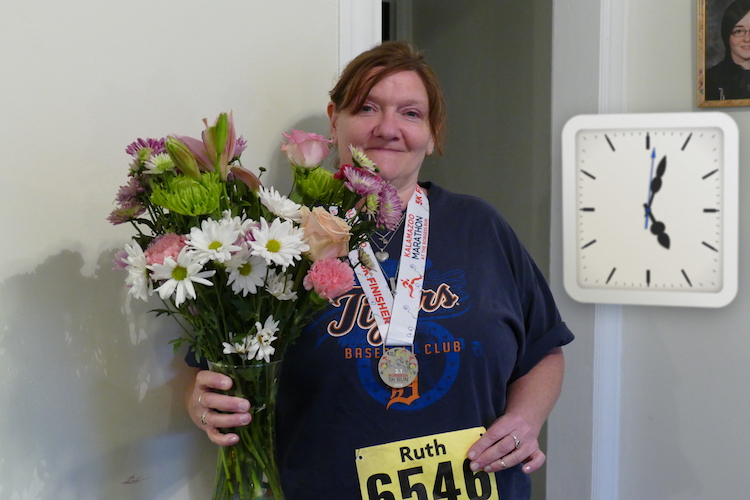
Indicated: 5,03,01
